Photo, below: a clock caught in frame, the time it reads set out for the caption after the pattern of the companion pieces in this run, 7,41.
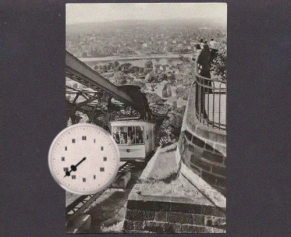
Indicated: 7,38
